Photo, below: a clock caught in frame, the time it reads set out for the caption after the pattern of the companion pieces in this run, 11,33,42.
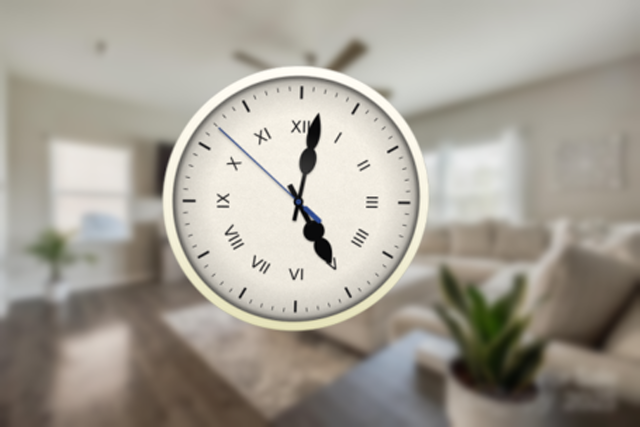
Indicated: 5,01,52
